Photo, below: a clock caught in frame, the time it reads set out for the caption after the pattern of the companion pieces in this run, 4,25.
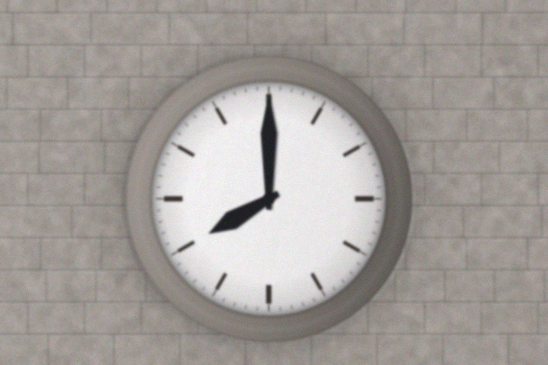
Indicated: 8,00
